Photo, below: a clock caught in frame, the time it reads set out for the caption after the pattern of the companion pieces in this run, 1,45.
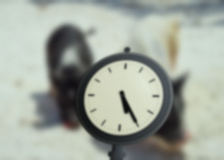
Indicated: 5,25
